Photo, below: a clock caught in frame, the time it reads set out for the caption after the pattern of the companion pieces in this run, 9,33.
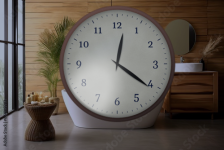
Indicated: 12,21
